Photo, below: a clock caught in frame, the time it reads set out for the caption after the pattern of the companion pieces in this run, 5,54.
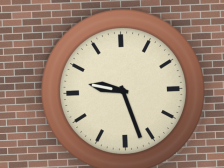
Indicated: 9,27
